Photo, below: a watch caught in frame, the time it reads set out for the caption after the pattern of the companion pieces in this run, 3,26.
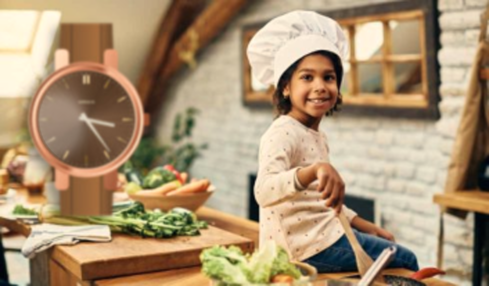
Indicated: 3,24
